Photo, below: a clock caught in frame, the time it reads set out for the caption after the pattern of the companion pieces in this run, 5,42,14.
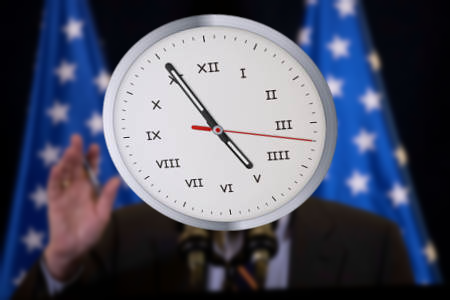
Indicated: 4,55,17
